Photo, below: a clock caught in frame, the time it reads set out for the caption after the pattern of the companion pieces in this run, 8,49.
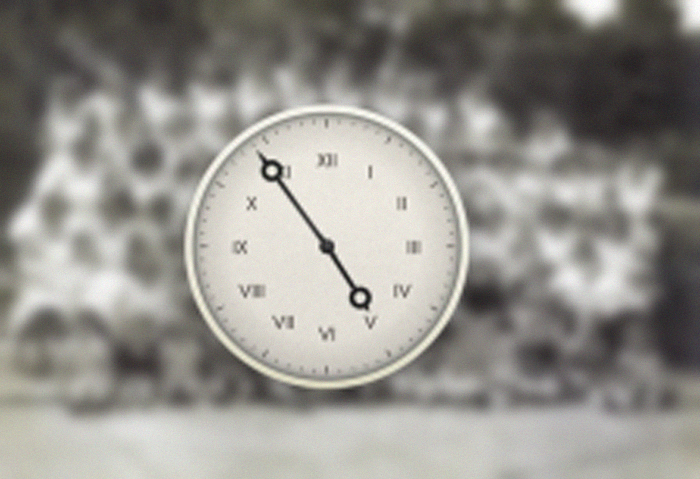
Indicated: 4,54
